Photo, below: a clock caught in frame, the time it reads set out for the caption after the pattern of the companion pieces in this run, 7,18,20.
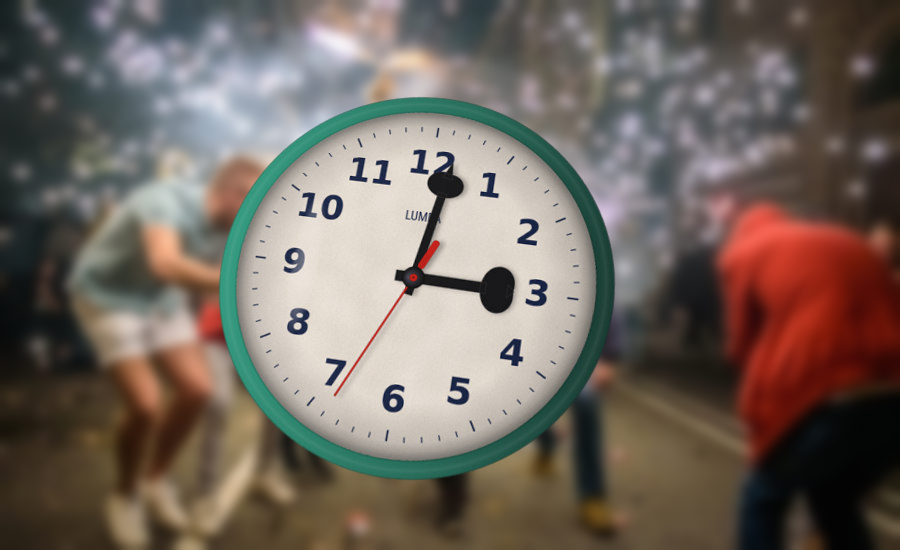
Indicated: 3,01,34
